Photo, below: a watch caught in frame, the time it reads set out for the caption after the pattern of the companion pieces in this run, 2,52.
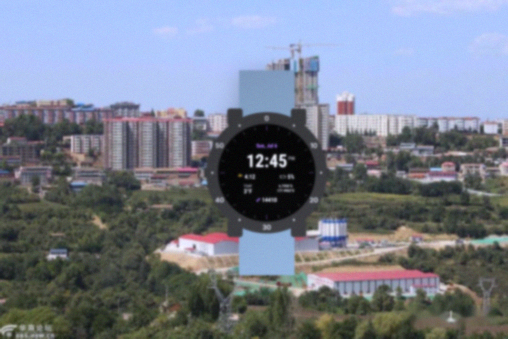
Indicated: 12,45
